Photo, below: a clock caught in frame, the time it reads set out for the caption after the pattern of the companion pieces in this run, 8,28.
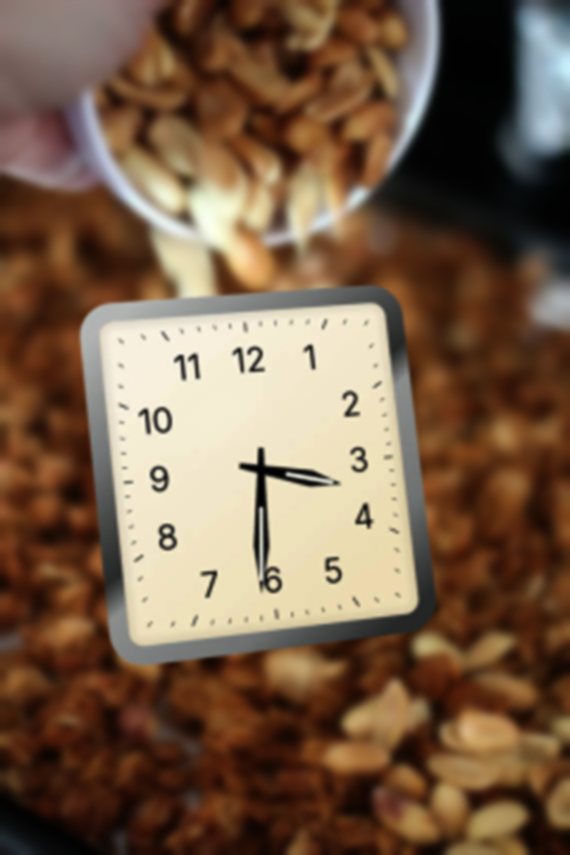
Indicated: 3,31
